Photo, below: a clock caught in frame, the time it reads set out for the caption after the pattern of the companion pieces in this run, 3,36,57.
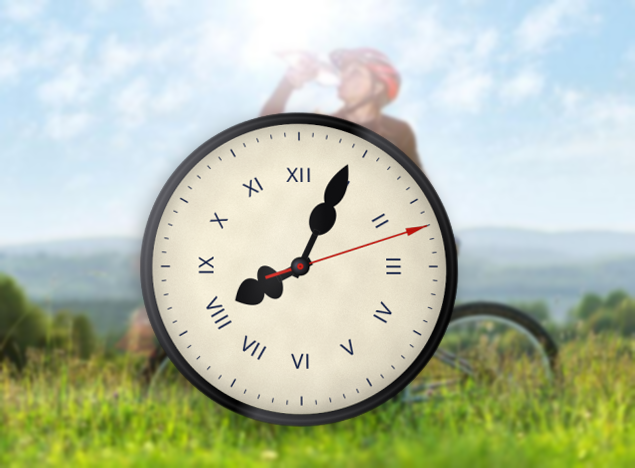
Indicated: 8,04,12
